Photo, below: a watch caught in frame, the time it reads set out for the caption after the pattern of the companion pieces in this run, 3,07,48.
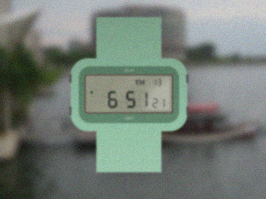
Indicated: 6,51,21
